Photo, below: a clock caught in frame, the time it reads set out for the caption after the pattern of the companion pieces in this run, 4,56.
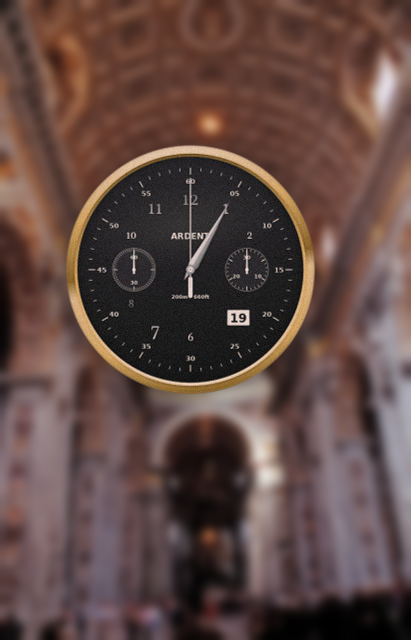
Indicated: 1,05
